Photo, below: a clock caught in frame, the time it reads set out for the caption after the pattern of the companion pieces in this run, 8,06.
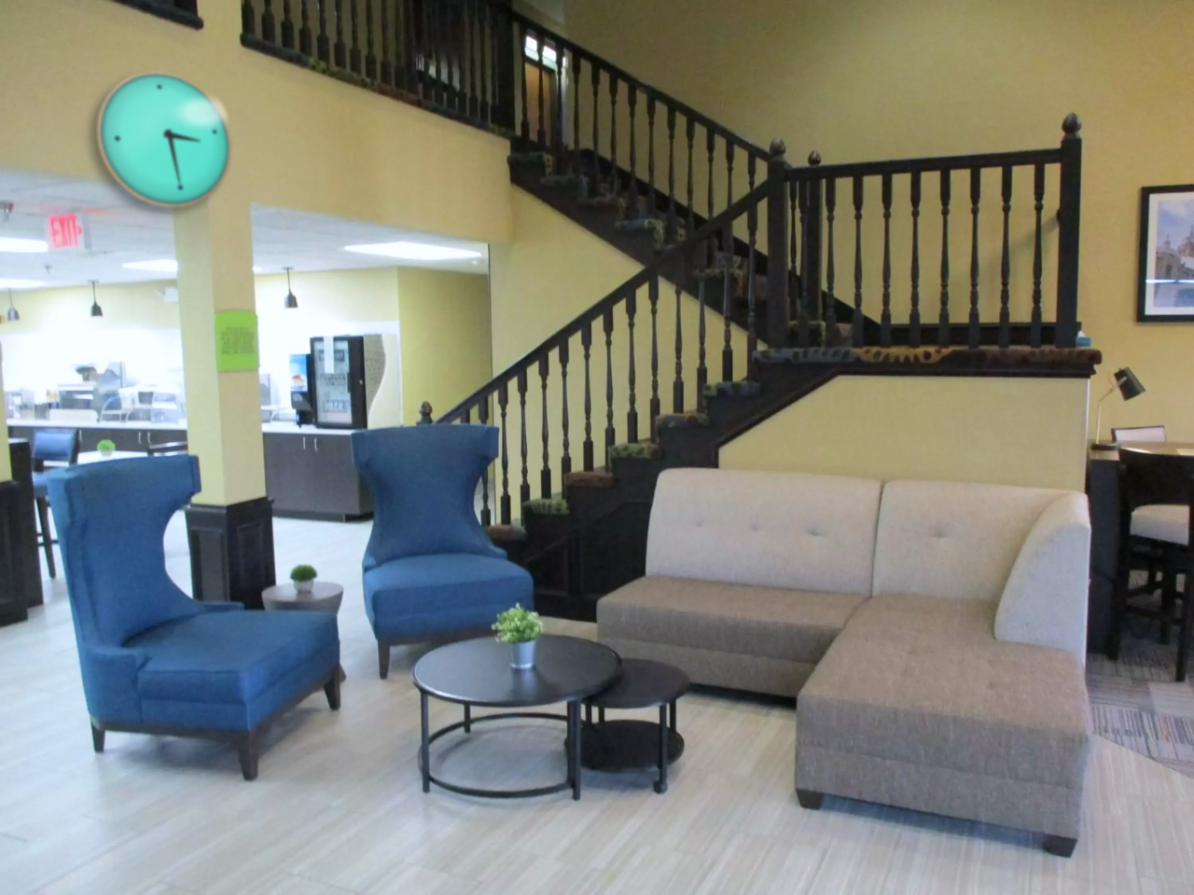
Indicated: 3,30
